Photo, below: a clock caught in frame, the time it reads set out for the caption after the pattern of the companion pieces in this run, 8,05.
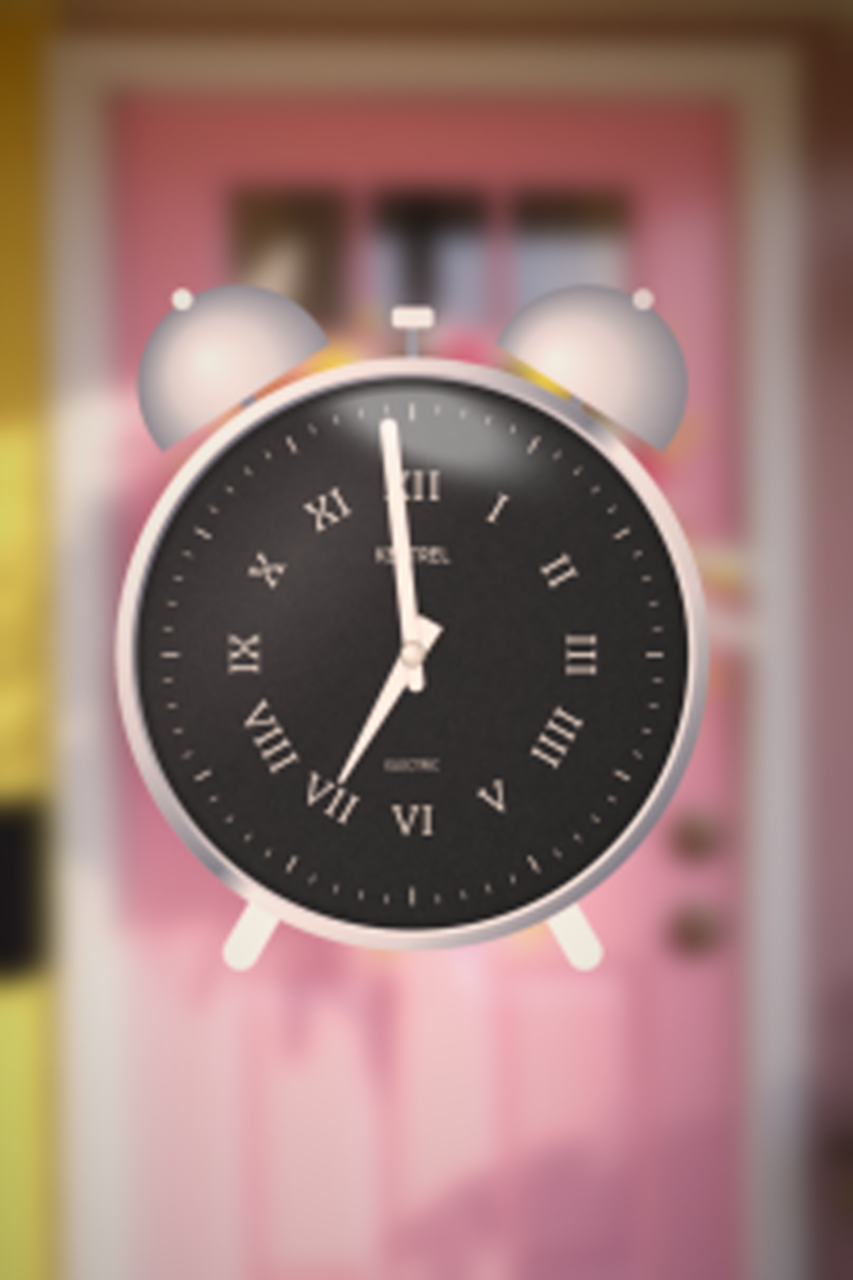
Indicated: 6,59
